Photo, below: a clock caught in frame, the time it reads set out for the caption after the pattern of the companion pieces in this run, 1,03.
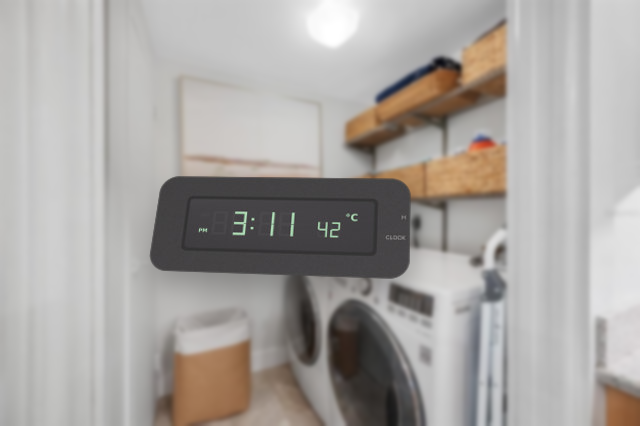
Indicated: 3,11
